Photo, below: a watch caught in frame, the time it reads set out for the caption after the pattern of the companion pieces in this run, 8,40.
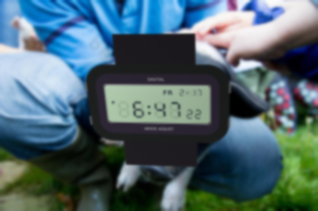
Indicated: 6,47
